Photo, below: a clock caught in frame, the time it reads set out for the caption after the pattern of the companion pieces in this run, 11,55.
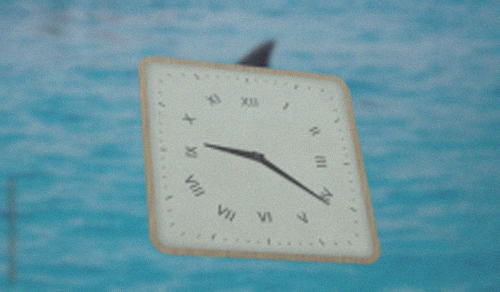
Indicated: 9,21
